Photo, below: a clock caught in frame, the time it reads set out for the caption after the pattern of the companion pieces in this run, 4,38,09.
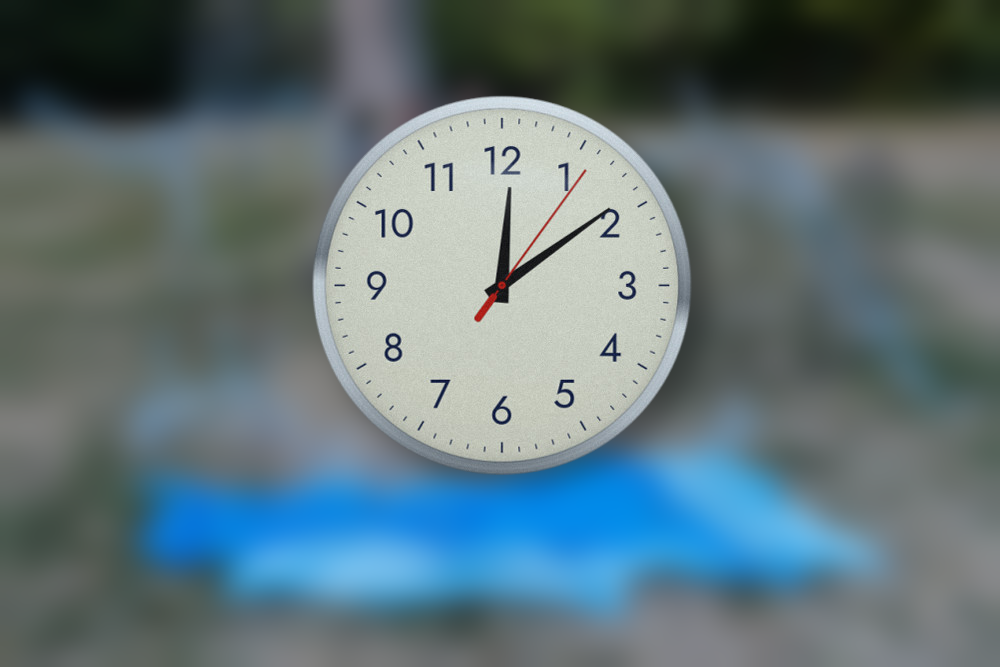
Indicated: 12,09,06
